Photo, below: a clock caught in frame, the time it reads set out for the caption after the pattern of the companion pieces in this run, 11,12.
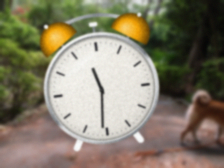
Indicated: 11,31
